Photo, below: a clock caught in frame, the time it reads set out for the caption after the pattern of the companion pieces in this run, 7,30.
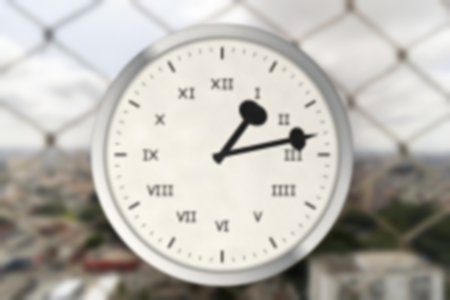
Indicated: 1,13
